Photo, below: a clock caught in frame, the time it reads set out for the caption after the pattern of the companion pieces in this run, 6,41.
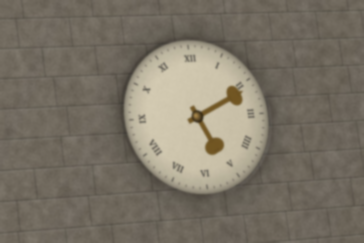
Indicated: 5,11
